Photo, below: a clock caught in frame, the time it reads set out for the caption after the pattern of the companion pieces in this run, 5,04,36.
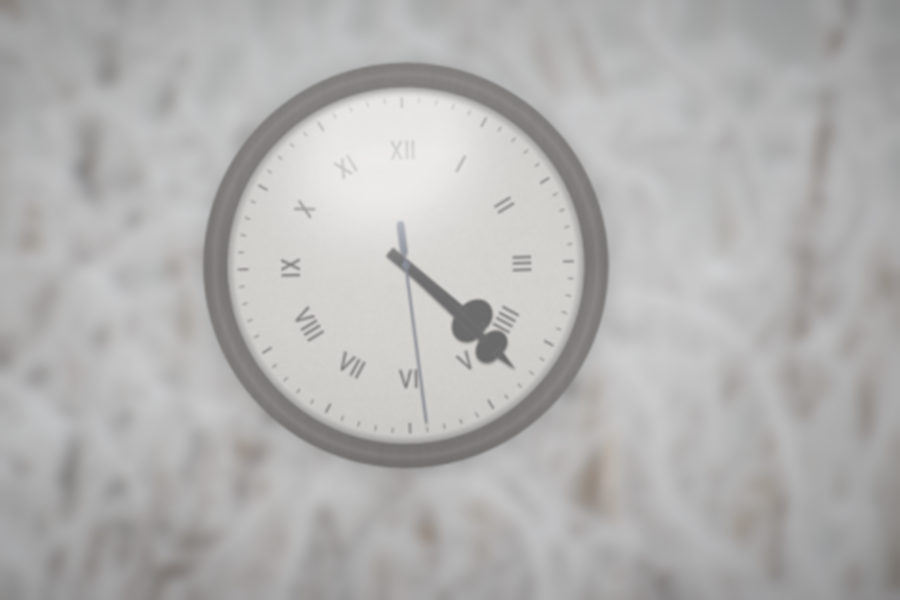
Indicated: 4,22,29
